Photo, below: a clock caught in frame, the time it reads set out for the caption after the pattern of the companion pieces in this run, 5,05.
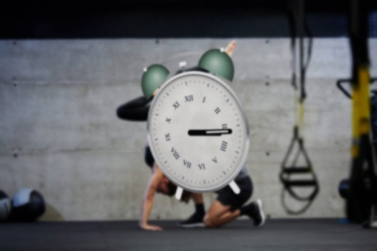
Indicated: 3,16
